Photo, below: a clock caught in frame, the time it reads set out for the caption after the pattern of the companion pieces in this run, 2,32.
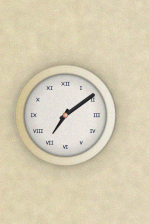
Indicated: 7,09
